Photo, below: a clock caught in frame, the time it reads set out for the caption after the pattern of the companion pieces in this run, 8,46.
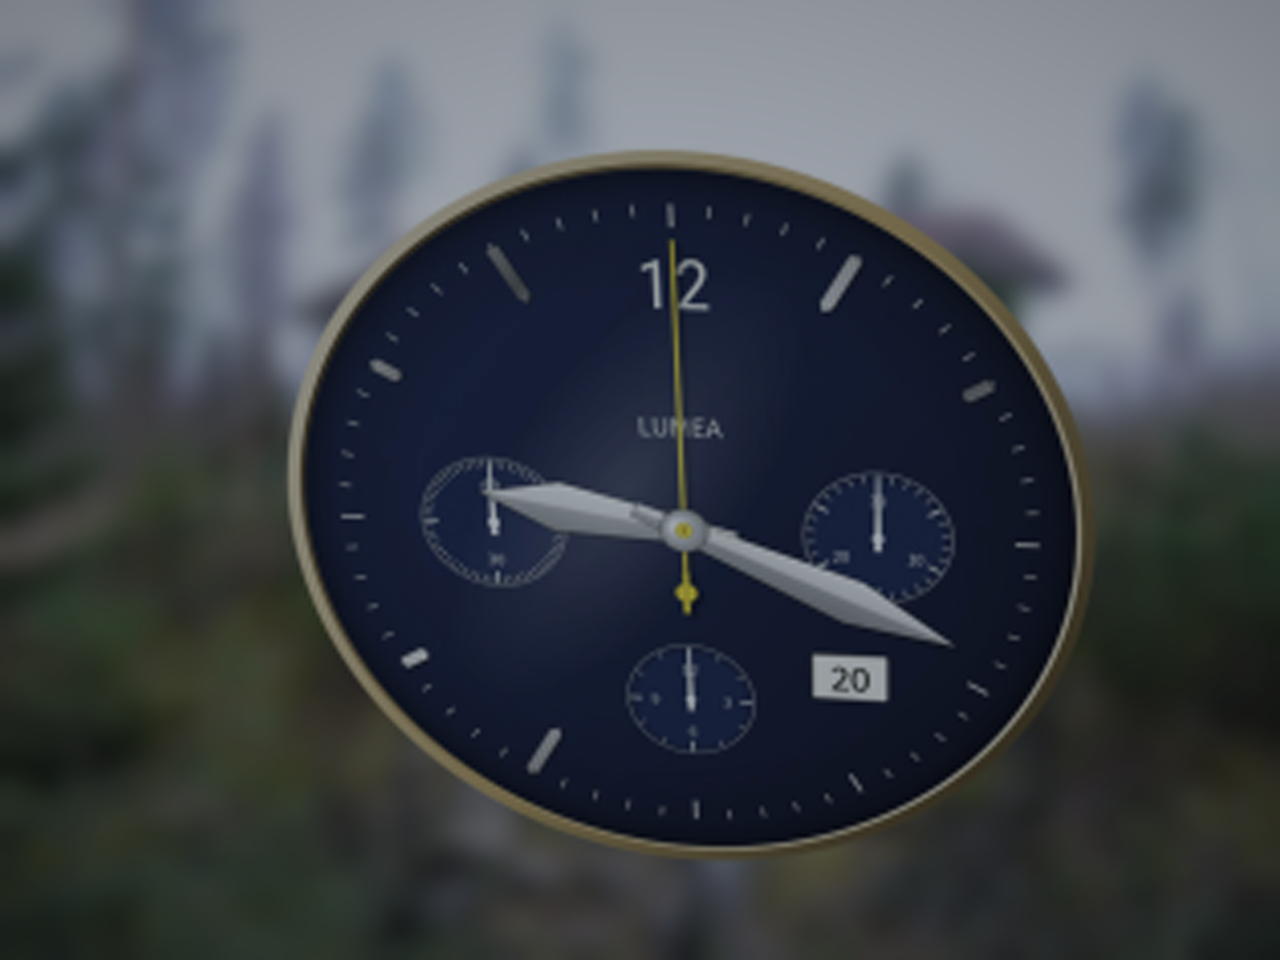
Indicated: 9,19
